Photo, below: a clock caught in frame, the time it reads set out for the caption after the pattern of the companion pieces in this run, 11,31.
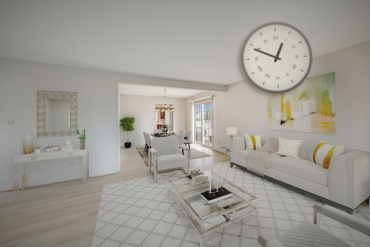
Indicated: 12,49
